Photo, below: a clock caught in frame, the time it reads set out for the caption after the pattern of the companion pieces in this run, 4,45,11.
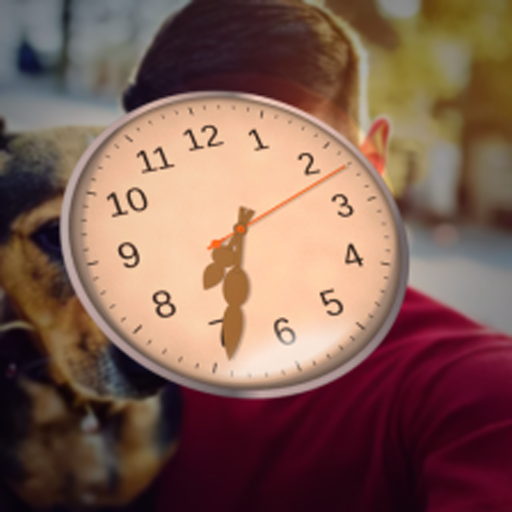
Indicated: 7,34,12
